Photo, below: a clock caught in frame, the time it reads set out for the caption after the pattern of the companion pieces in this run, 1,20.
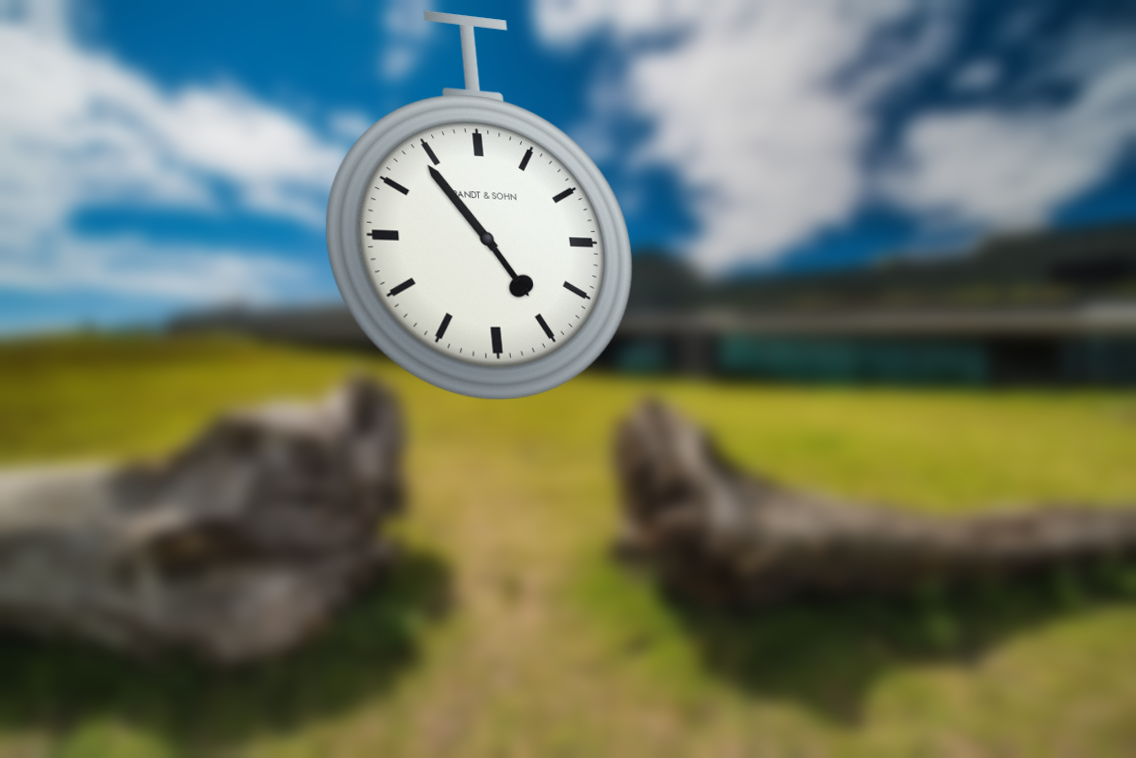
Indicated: 4,54
